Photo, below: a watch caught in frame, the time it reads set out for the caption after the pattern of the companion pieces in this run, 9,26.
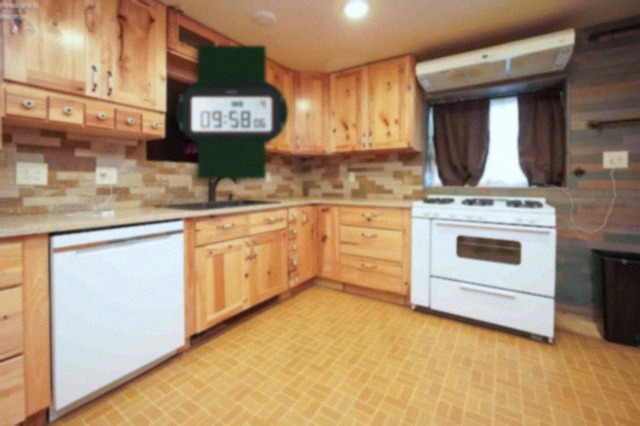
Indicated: 9,58
